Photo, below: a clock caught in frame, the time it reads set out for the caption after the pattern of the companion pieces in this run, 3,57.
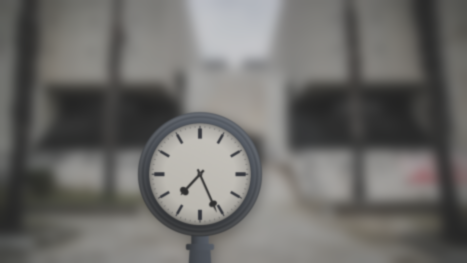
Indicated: 7,26
